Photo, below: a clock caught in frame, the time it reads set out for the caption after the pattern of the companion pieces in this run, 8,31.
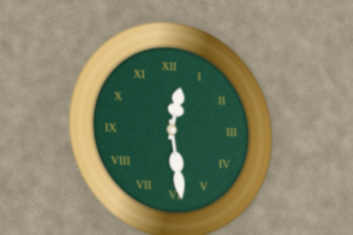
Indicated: 12,29
